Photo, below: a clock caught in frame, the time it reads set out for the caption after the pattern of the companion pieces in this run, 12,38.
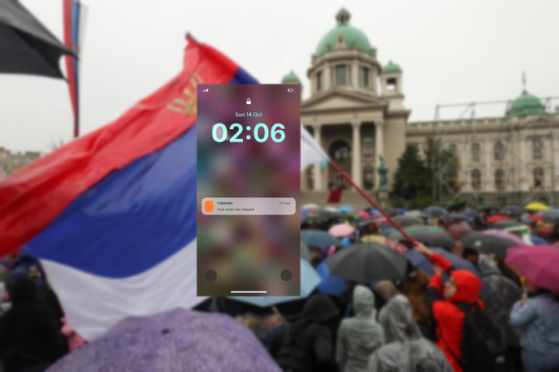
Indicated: 2,06
